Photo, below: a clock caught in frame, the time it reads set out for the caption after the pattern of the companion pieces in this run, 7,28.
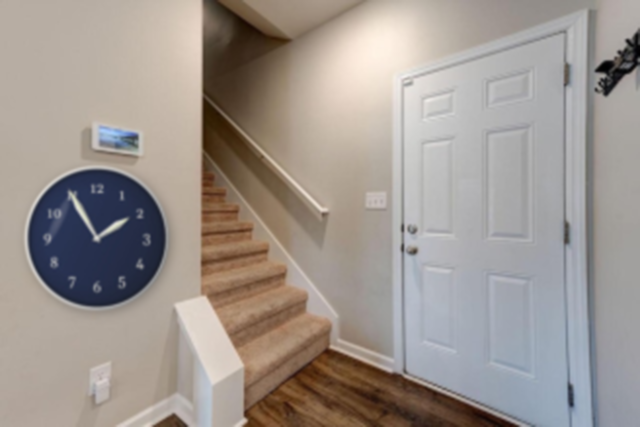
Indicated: 1,55
